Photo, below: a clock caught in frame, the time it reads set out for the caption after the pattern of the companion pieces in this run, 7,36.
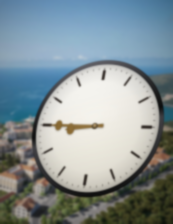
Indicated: 8,45
